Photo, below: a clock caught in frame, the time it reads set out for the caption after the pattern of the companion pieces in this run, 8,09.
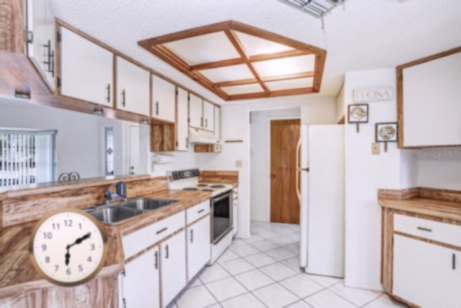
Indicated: 6,10
